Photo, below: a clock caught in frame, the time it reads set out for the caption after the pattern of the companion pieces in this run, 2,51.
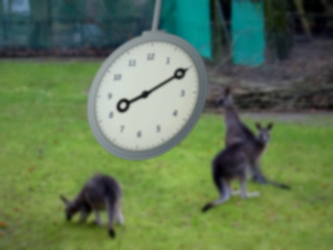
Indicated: 8,10
